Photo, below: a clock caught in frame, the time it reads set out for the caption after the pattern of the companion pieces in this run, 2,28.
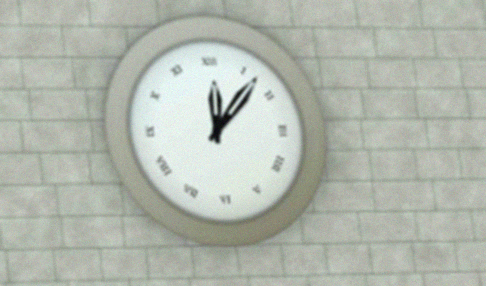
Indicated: 12,07
